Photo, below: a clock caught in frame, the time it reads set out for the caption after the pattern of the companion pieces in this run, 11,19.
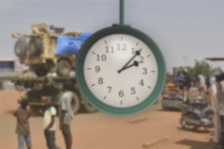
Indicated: 2,07
